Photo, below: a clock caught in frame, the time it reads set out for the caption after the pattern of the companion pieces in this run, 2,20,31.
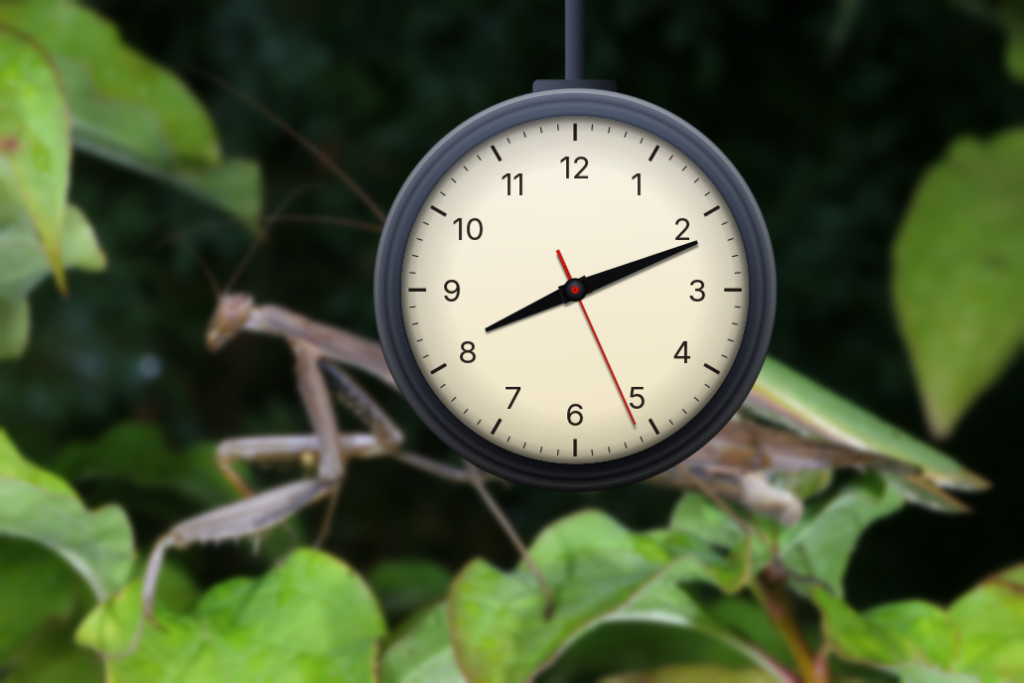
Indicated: 8,11,26
